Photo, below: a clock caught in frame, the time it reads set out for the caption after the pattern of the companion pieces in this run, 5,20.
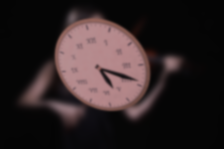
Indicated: 5,19
